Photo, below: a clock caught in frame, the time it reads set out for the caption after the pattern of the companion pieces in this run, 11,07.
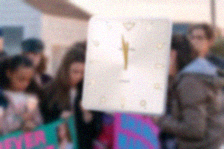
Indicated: 11,58
